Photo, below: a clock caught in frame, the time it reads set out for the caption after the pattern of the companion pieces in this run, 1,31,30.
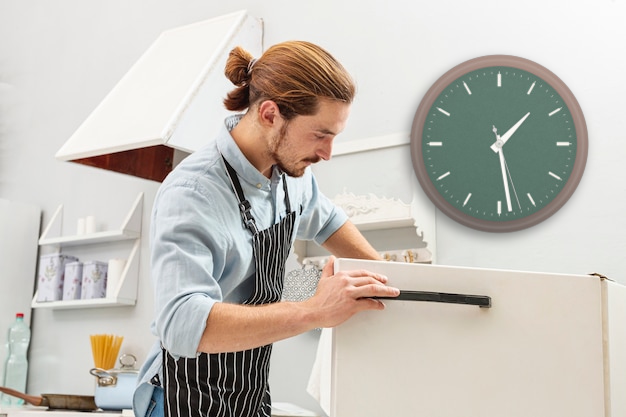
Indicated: 1,28,27
